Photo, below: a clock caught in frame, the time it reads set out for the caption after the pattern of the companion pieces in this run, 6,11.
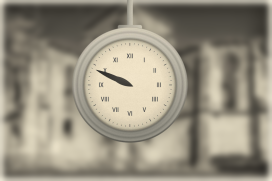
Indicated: 9,49
